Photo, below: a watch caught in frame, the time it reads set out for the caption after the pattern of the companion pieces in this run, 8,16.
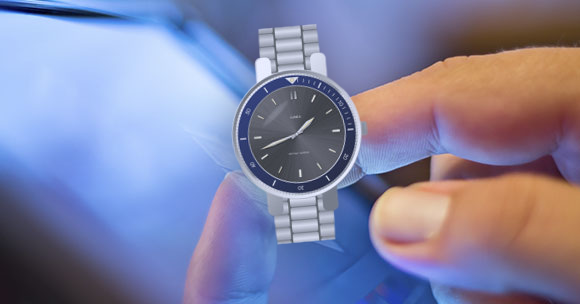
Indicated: 1,42
